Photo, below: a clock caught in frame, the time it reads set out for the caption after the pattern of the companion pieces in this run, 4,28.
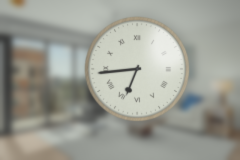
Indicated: 6,44
